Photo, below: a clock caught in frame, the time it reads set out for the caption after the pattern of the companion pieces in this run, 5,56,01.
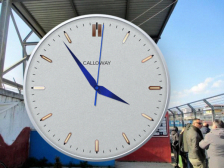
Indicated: 3,54,01
